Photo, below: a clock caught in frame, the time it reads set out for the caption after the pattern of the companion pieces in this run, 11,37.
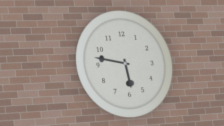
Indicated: 5,47
